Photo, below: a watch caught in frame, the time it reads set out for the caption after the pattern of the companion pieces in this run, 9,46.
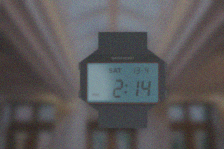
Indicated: 2,14
